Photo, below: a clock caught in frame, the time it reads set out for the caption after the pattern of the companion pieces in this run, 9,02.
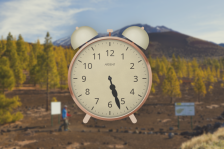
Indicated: 5,27
